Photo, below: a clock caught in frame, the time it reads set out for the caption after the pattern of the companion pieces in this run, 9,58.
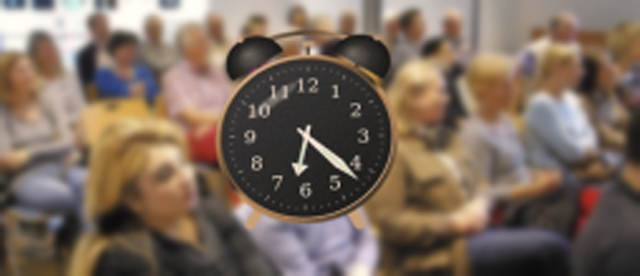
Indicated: 6,22
